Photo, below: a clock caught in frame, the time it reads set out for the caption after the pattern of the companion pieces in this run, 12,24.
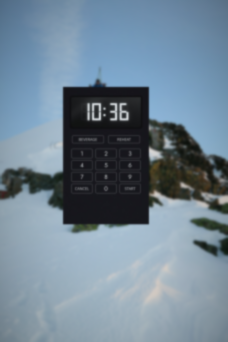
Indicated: 10,36
